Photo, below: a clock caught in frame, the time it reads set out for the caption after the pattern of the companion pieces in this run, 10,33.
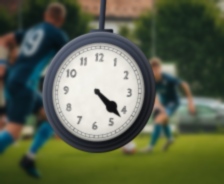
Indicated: 4,22
